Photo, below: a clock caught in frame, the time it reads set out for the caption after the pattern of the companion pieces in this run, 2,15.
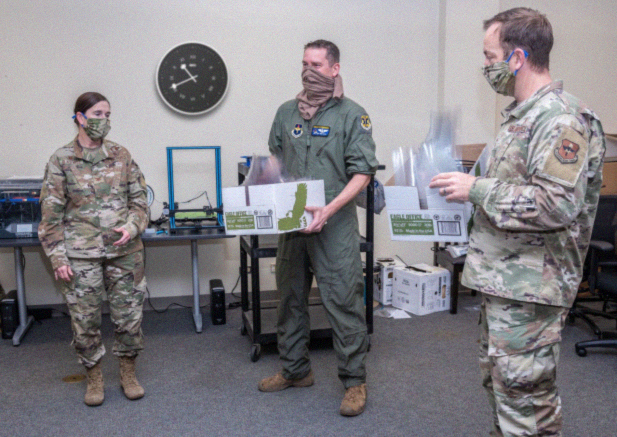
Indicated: 10,41
